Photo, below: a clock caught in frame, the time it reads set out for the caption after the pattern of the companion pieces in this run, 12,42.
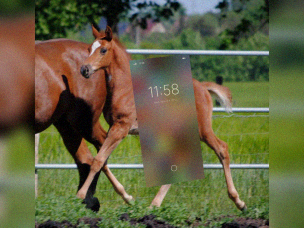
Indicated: 11,58
